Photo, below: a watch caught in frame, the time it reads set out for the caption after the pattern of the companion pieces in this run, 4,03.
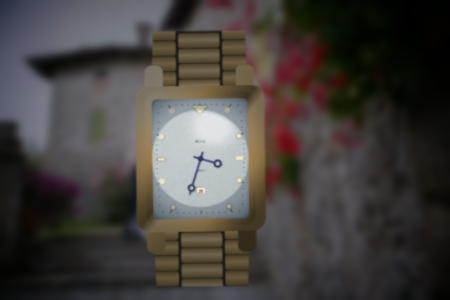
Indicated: 3,33
